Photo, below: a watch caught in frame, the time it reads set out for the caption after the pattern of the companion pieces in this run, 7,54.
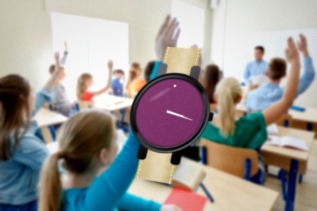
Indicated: 3,17
